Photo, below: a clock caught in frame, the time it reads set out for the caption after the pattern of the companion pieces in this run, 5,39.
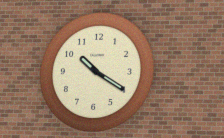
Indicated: 10,20
